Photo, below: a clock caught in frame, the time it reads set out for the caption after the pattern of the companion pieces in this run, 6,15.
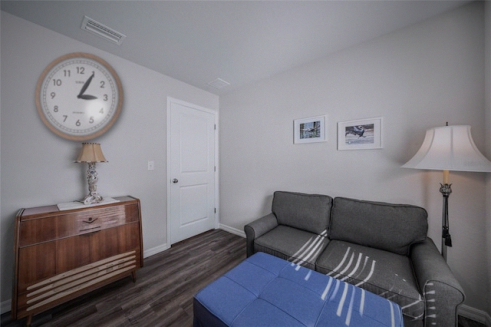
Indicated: 3,05
